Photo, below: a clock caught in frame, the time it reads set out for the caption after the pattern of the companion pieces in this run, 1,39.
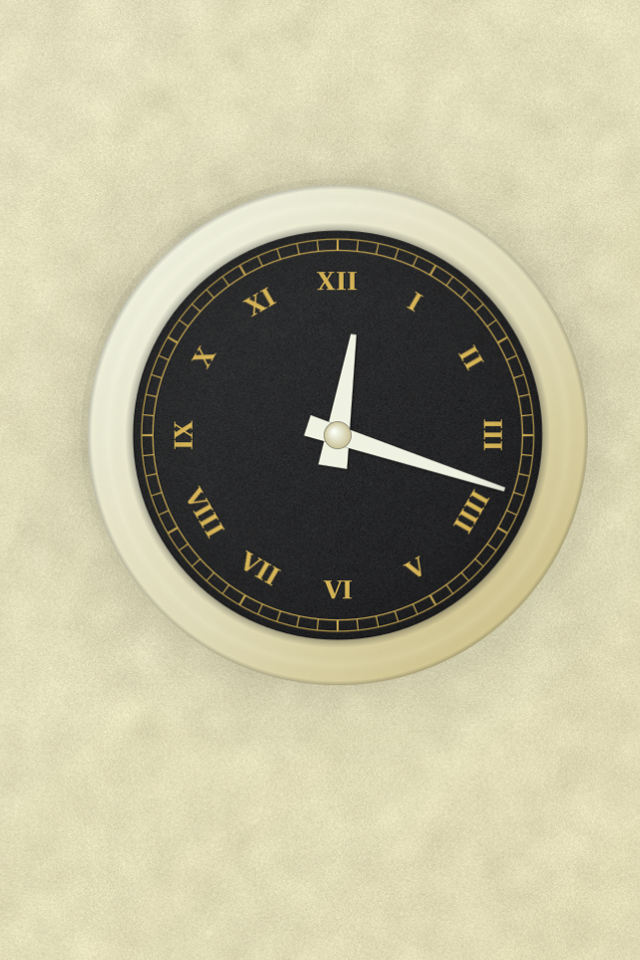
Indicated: 12,18
